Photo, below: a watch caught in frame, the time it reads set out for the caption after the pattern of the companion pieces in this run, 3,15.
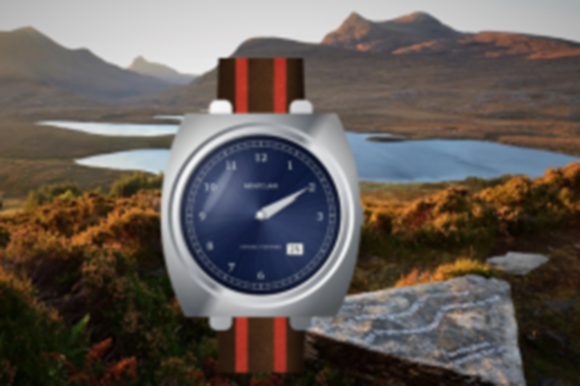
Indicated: 2,10
